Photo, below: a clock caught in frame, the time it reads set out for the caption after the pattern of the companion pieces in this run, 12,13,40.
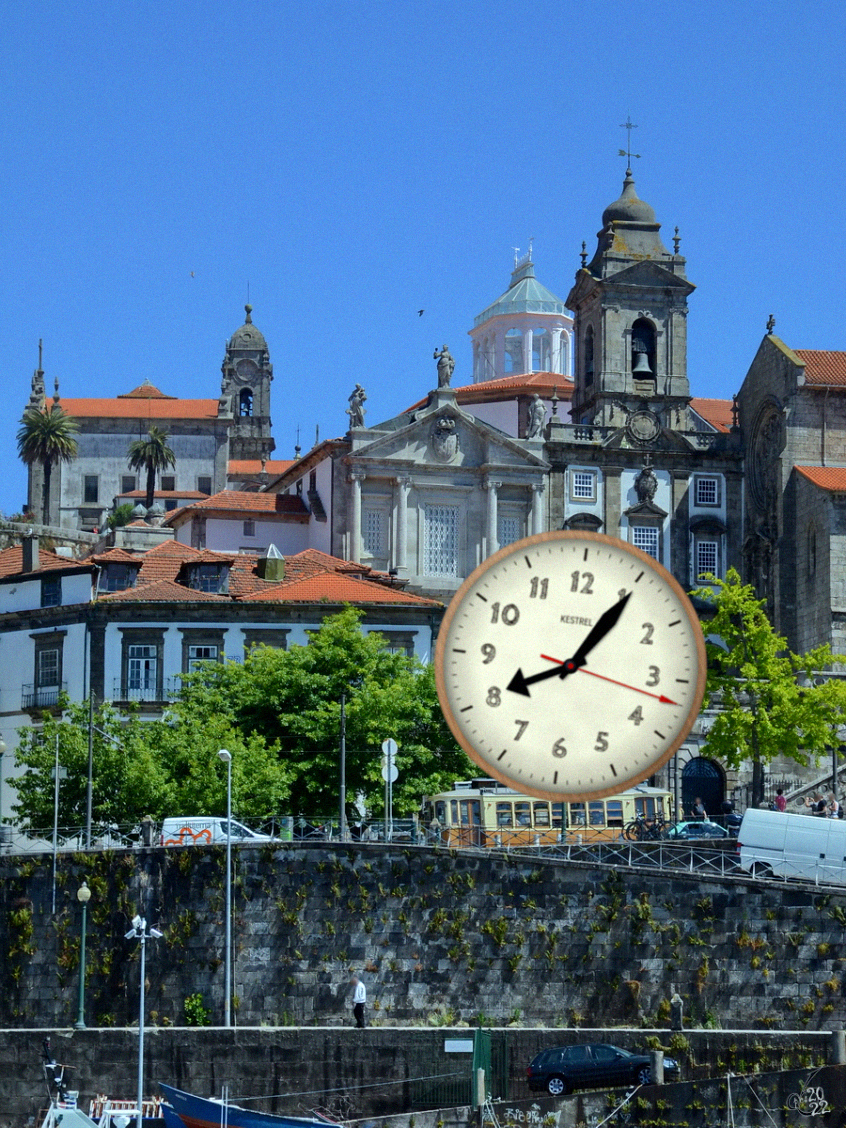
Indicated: 8,05,17
